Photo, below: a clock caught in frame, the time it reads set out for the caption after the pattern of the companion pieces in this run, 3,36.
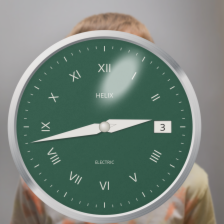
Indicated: 2,43
